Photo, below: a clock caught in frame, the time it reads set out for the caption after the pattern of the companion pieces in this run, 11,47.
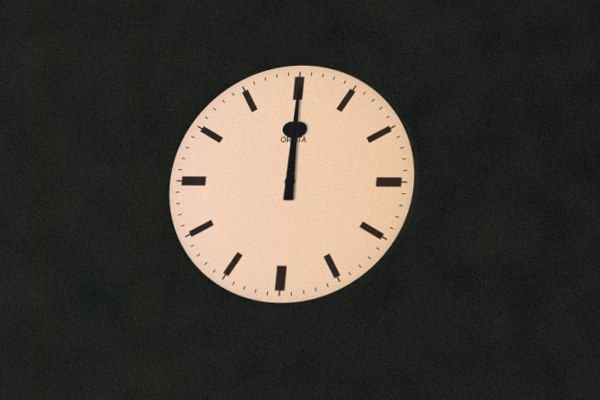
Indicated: 12,00
